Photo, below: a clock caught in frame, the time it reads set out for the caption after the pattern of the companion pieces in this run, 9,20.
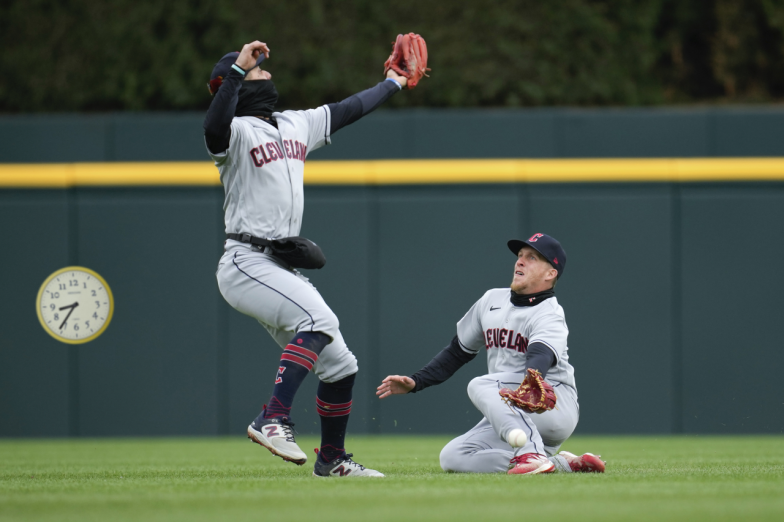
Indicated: 8,36
